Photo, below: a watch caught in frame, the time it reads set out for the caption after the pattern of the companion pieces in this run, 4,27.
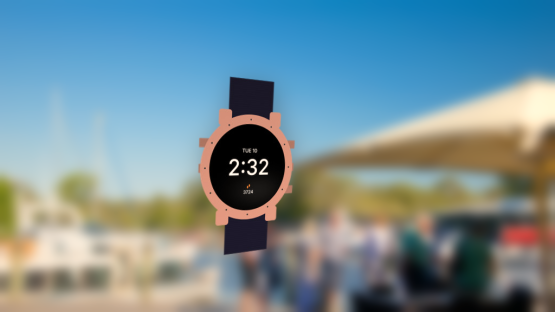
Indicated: 2,32
